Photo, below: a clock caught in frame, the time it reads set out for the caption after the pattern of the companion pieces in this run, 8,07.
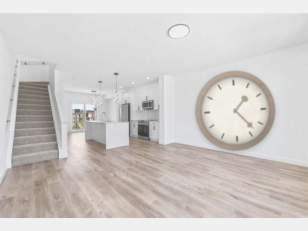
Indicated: 1,23
